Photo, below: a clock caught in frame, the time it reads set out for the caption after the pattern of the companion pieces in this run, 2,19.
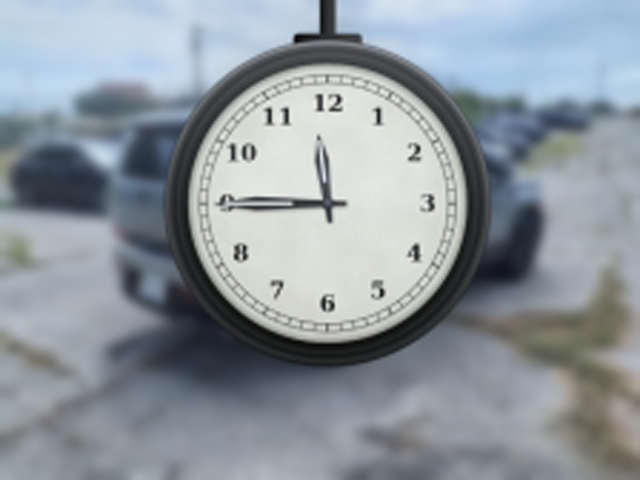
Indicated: 11,45
